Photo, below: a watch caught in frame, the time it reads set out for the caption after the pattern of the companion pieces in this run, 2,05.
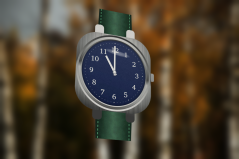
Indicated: 11,00
